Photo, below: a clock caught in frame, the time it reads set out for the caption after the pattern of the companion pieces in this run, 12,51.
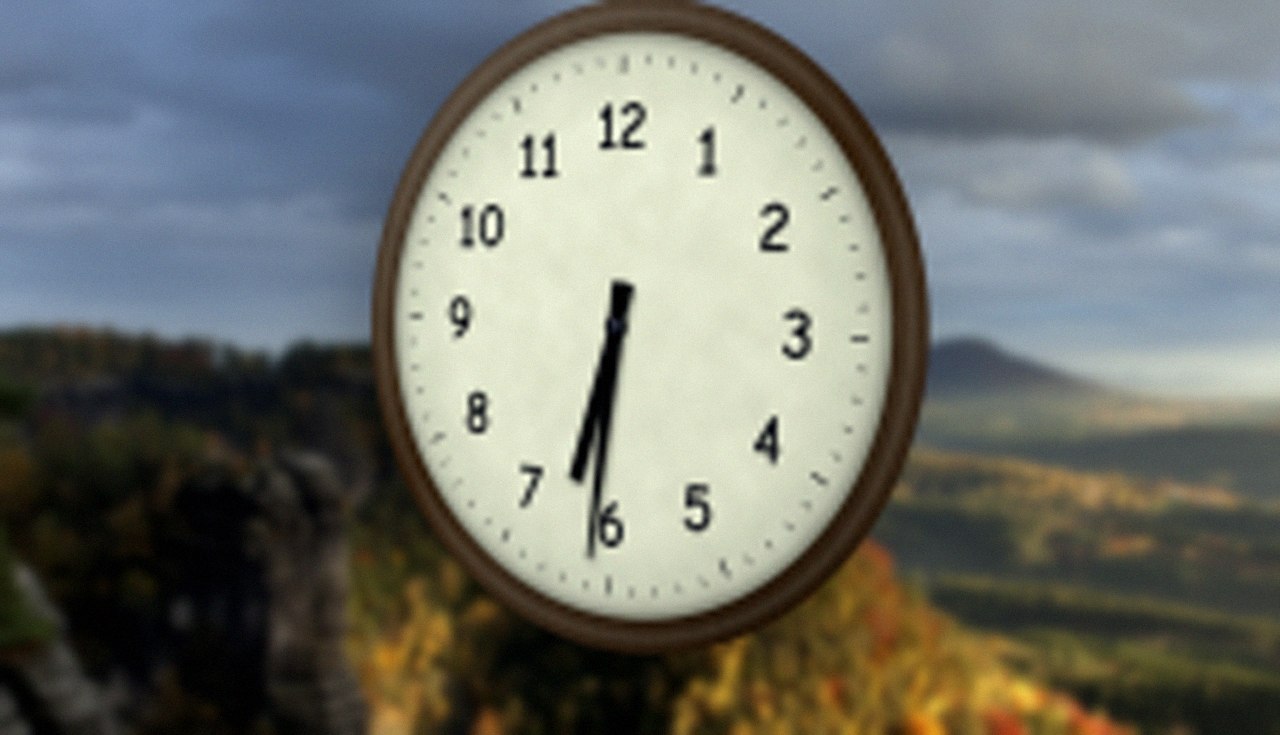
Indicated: 6,31
